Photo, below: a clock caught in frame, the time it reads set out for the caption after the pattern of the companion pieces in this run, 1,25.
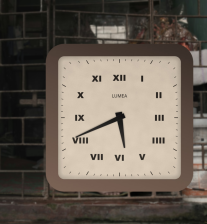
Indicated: 5,41
